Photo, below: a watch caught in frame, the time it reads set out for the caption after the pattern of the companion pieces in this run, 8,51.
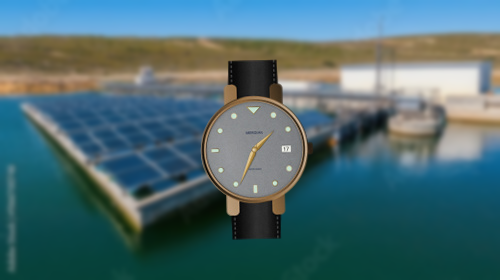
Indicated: 1,34
